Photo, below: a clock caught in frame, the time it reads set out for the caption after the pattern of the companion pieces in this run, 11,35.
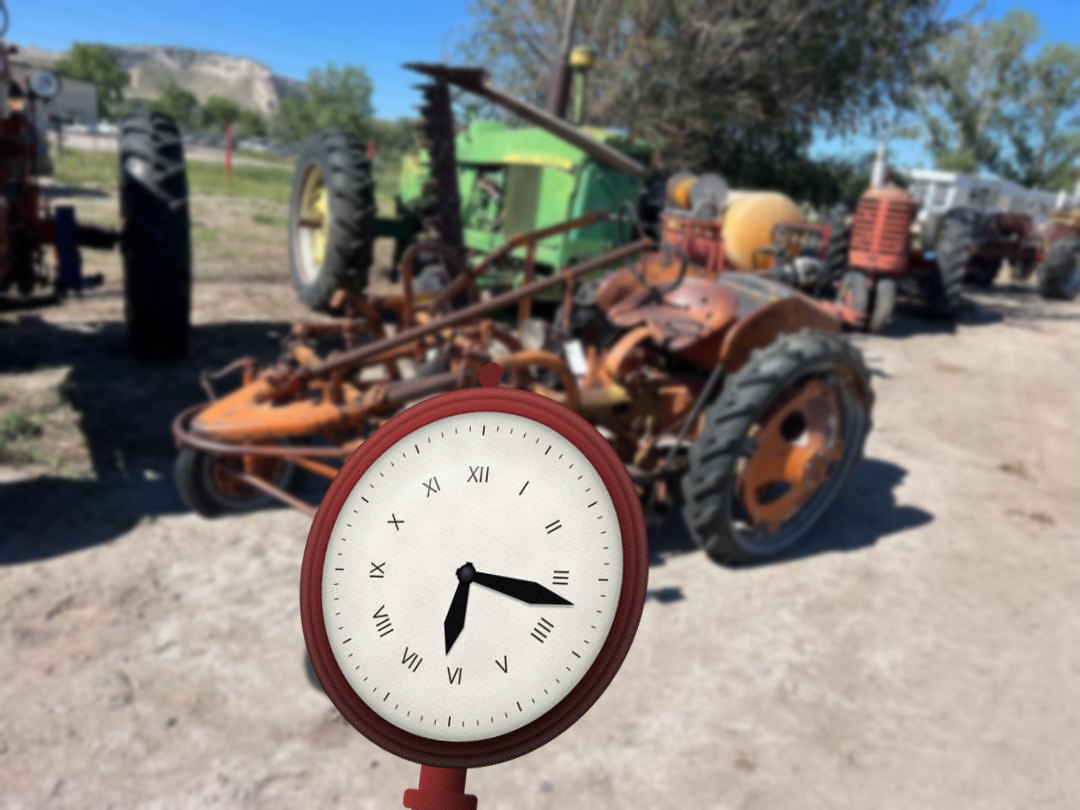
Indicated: 6,17
